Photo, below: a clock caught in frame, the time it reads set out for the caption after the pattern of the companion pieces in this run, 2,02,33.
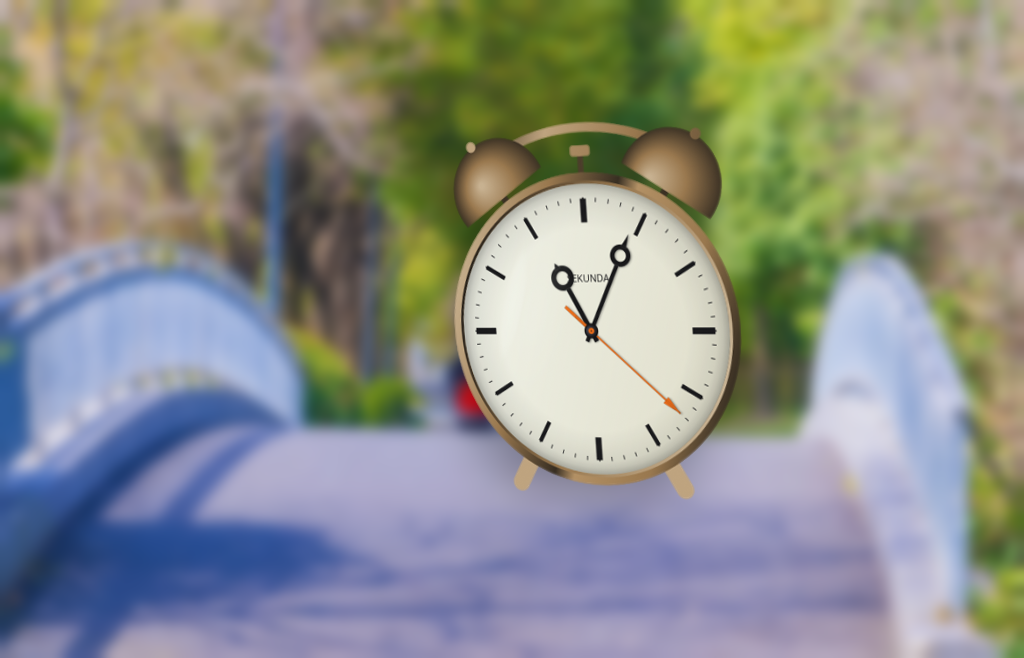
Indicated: 11,04,22
